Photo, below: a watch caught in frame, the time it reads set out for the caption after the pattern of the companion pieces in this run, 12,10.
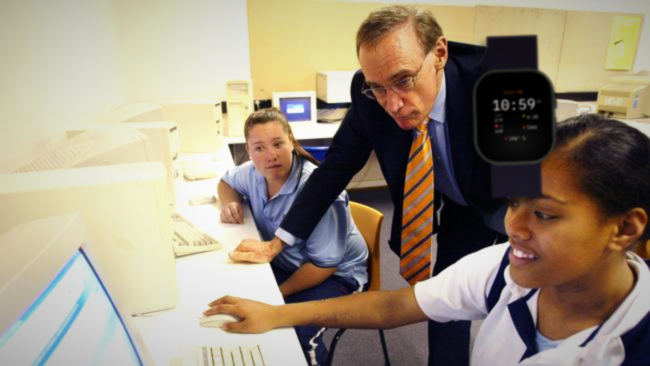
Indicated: 10,59
